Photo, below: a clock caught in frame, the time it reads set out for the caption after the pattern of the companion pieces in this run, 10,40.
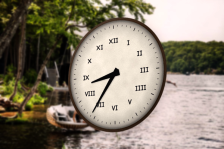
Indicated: 8,36
